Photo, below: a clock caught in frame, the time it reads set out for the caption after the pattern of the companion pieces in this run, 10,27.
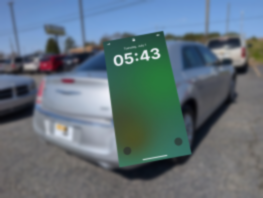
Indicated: 5,43
